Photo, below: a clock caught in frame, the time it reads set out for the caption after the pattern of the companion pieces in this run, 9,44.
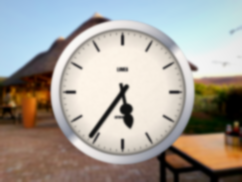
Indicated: 5,36
